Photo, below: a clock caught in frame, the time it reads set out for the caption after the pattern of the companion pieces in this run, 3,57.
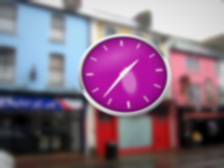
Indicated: 1,37
